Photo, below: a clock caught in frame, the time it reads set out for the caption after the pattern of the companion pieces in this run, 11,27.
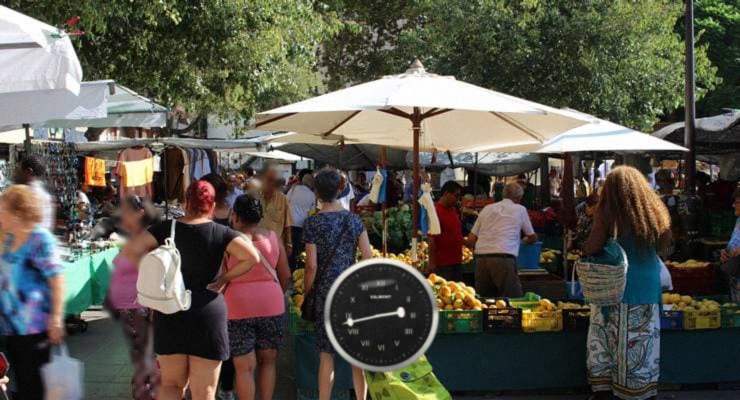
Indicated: 2,43
